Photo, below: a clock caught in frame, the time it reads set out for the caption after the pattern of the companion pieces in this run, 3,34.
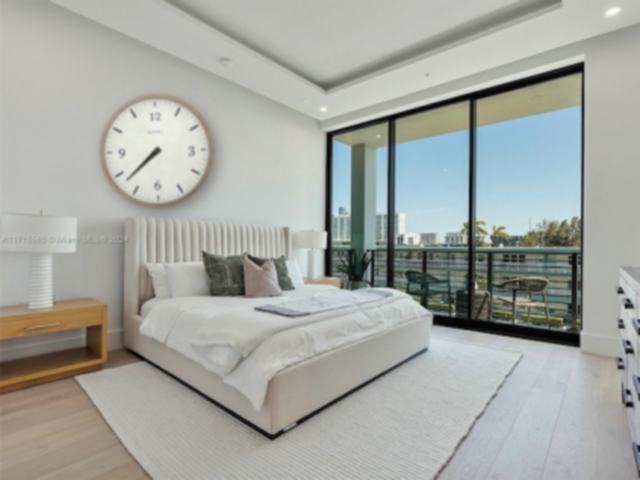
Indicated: 7,38
